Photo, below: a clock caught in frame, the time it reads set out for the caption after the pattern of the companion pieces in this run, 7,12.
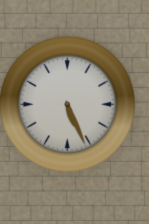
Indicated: 5,26
